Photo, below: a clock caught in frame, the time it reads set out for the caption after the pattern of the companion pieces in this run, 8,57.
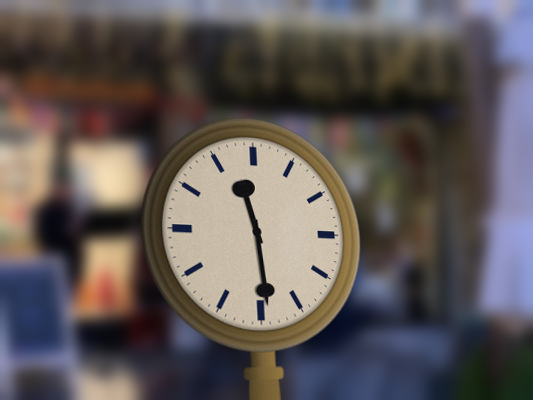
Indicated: 11,29
